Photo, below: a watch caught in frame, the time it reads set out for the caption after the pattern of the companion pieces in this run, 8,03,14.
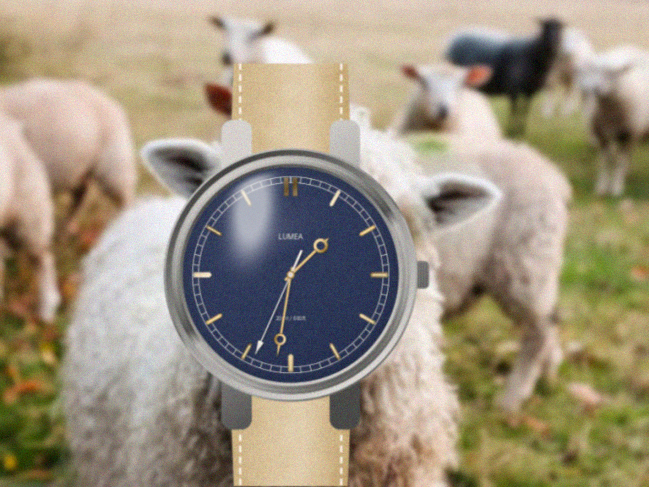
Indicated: 1,31,34
